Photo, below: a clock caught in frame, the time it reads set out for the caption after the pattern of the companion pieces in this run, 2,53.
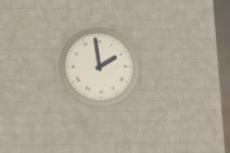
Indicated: 1,59
